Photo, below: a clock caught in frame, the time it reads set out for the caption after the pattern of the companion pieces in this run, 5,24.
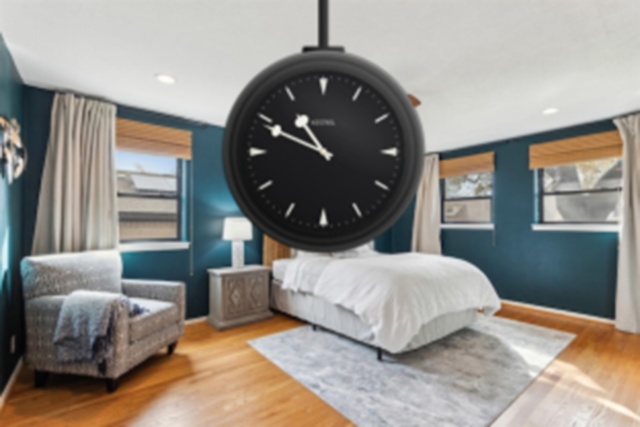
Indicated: 10,49
